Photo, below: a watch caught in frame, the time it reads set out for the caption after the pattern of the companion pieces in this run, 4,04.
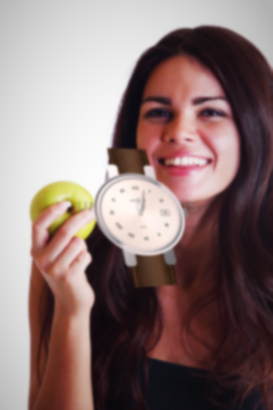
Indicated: 12,03
